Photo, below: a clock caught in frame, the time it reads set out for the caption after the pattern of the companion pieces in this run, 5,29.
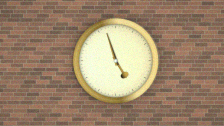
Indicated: 4,57
